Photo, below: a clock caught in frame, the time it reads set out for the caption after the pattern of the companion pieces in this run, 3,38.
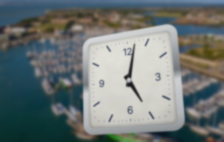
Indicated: 5,02
